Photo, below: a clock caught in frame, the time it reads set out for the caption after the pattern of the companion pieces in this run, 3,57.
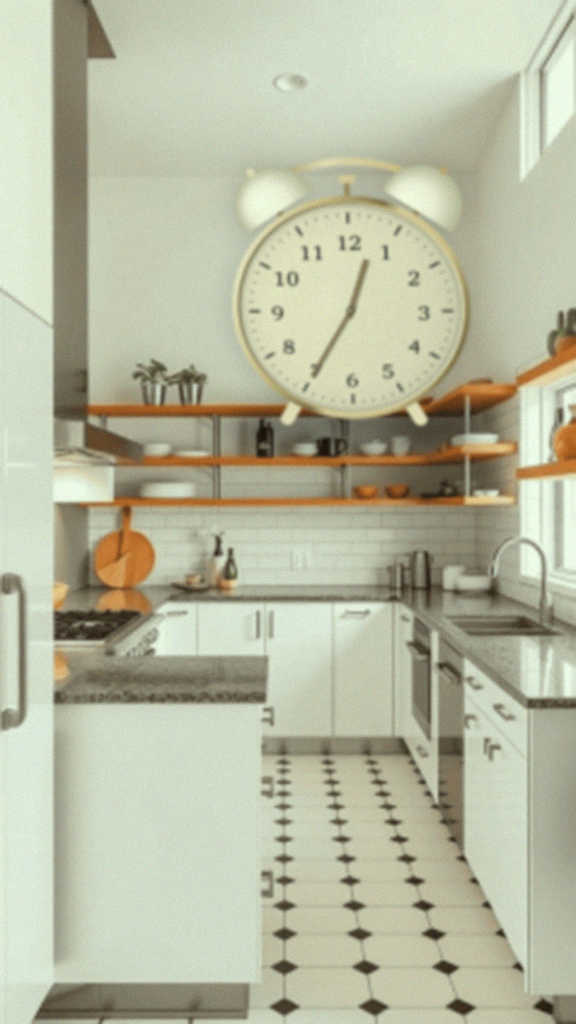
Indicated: 12,35
